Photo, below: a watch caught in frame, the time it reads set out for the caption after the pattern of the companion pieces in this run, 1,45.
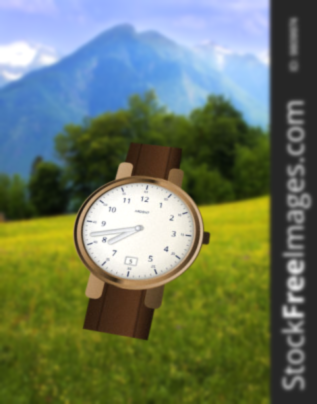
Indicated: 7,42
